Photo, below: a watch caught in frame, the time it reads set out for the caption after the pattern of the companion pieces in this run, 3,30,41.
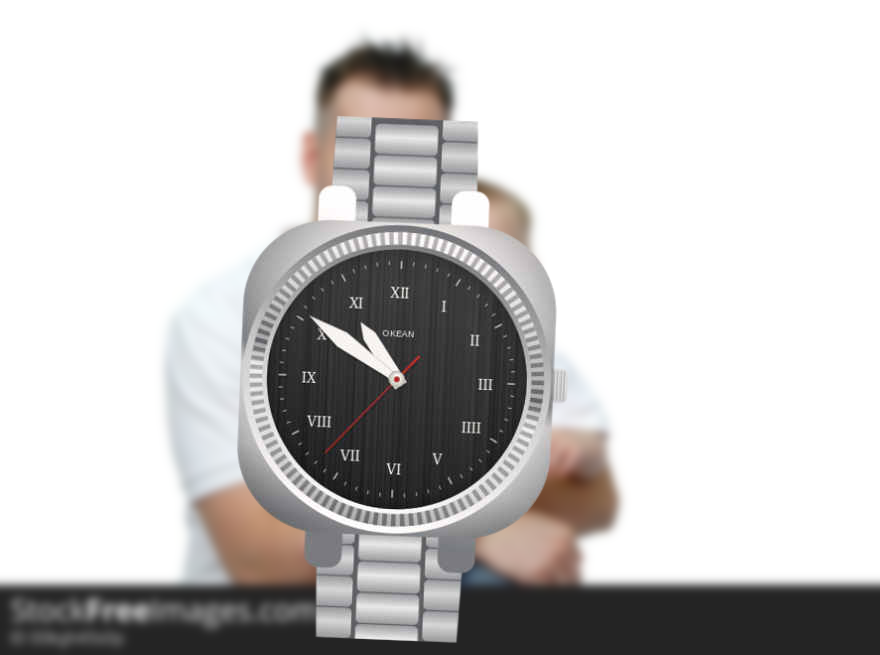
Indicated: 10,50,37
